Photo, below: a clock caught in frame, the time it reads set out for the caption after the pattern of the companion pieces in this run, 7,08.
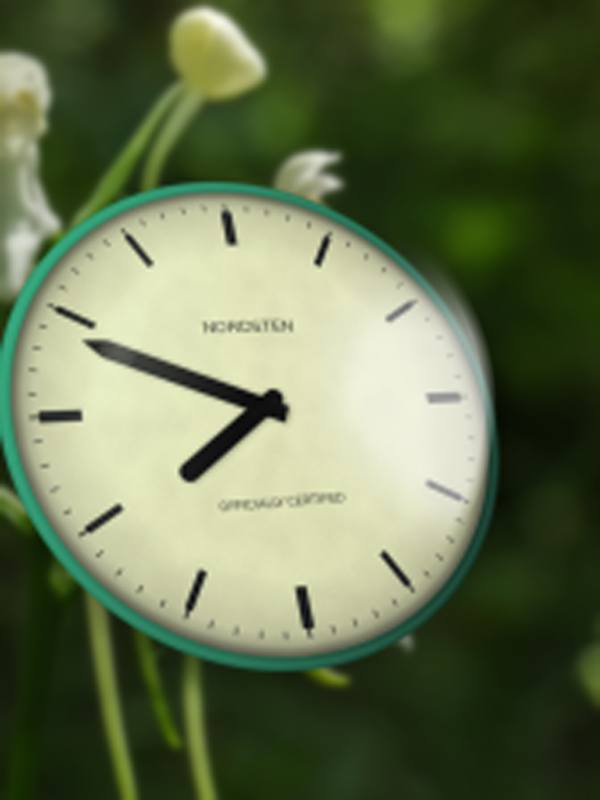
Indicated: 7,49
